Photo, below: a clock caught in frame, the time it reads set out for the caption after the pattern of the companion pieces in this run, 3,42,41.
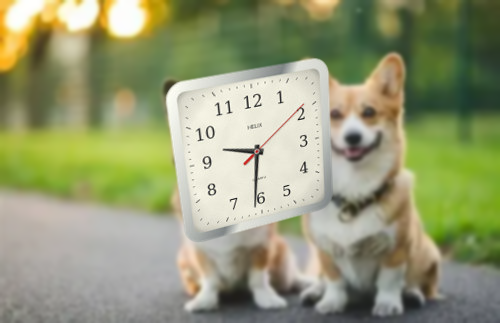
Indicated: 9,31,09
